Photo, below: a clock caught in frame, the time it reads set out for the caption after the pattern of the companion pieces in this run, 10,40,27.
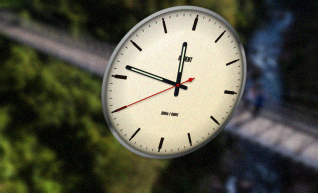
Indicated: 11,46,40
